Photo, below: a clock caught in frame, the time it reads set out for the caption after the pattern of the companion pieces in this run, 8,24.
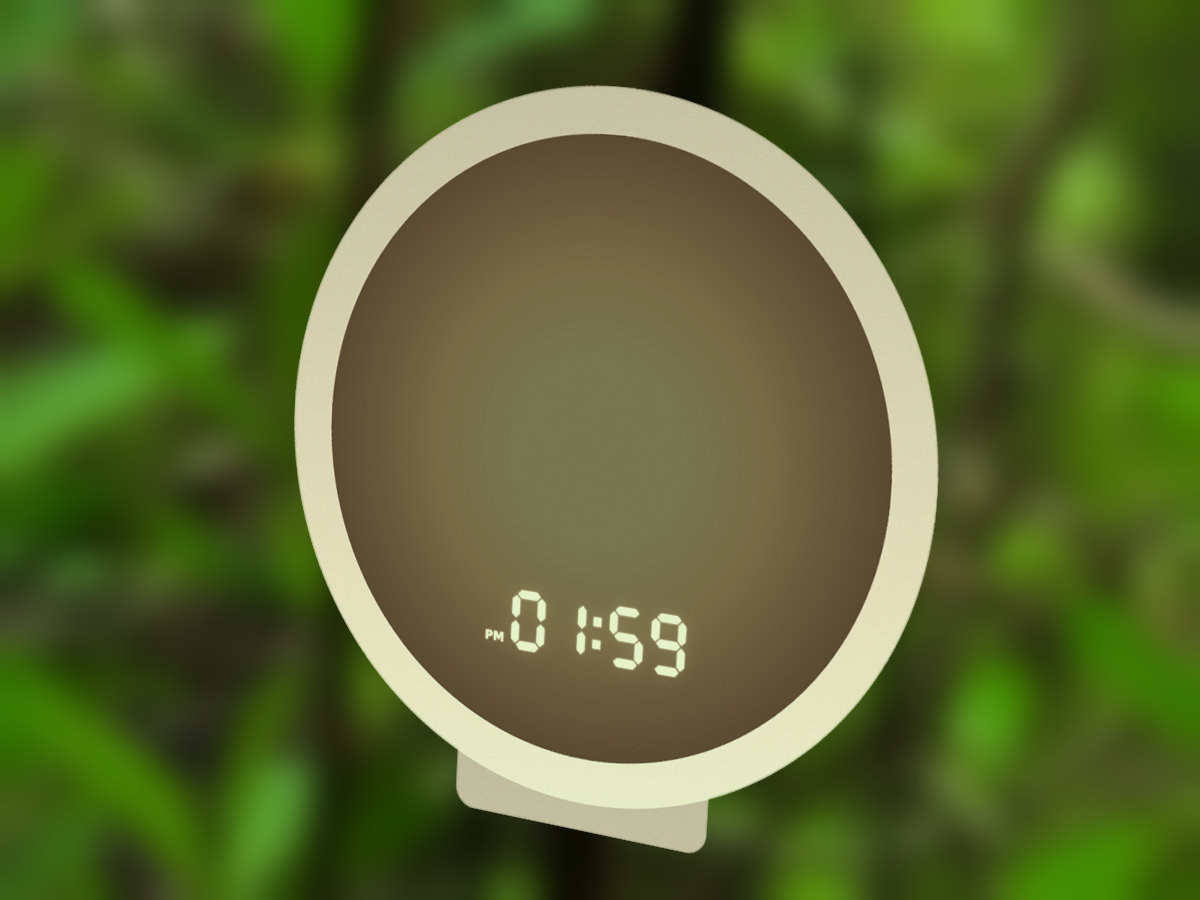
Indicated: 1,59
